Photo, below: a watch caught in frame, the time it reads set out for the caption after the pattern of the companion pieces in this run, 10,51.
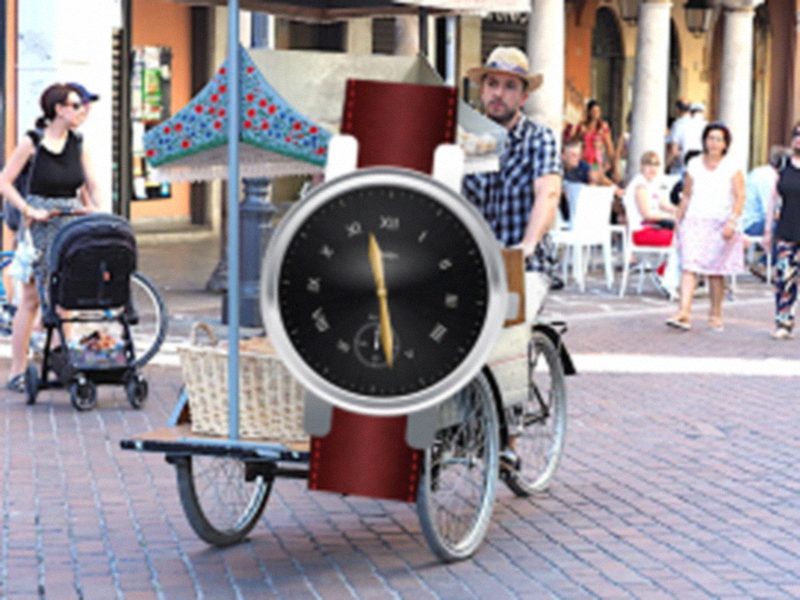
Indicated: 11,28
